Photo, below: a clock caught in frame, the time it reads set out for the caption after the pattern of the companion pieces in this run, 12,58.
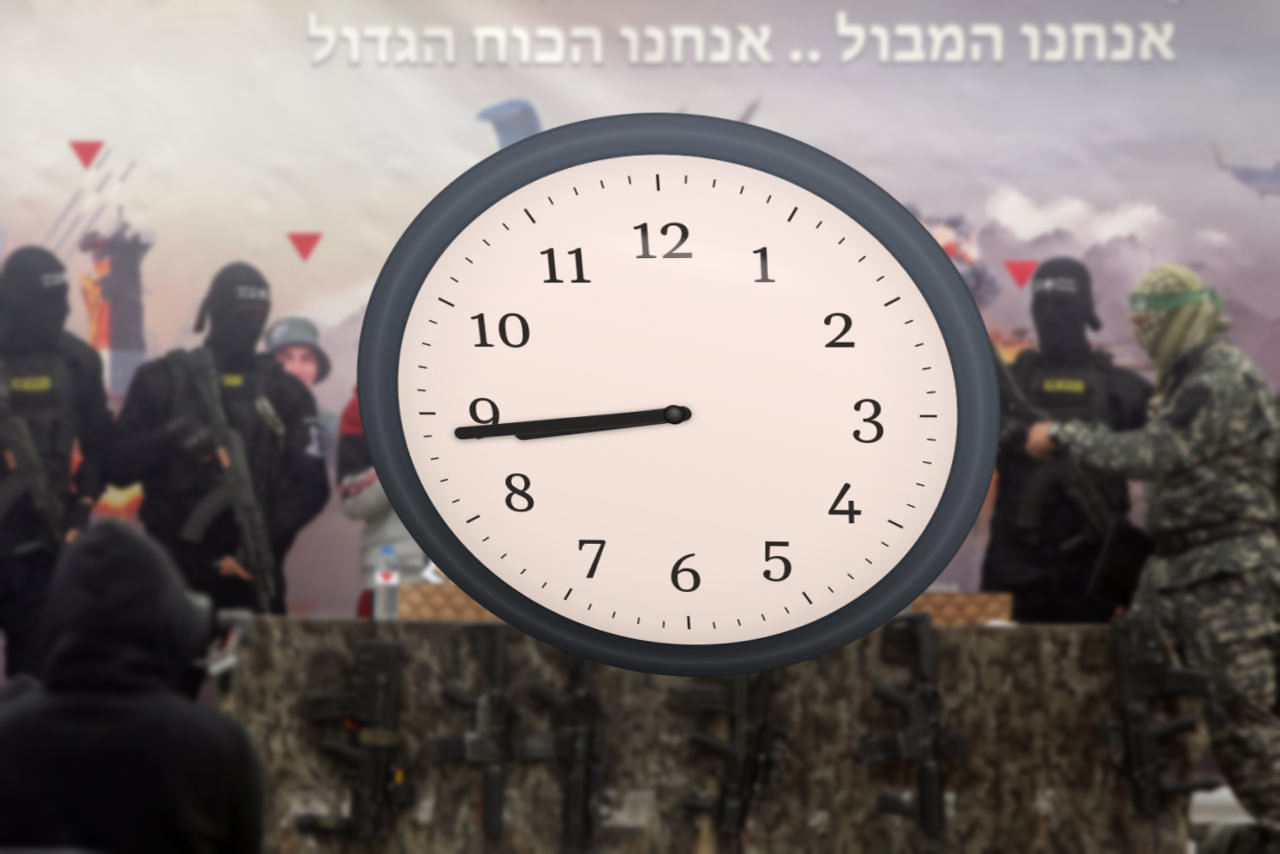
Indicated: 8,44
